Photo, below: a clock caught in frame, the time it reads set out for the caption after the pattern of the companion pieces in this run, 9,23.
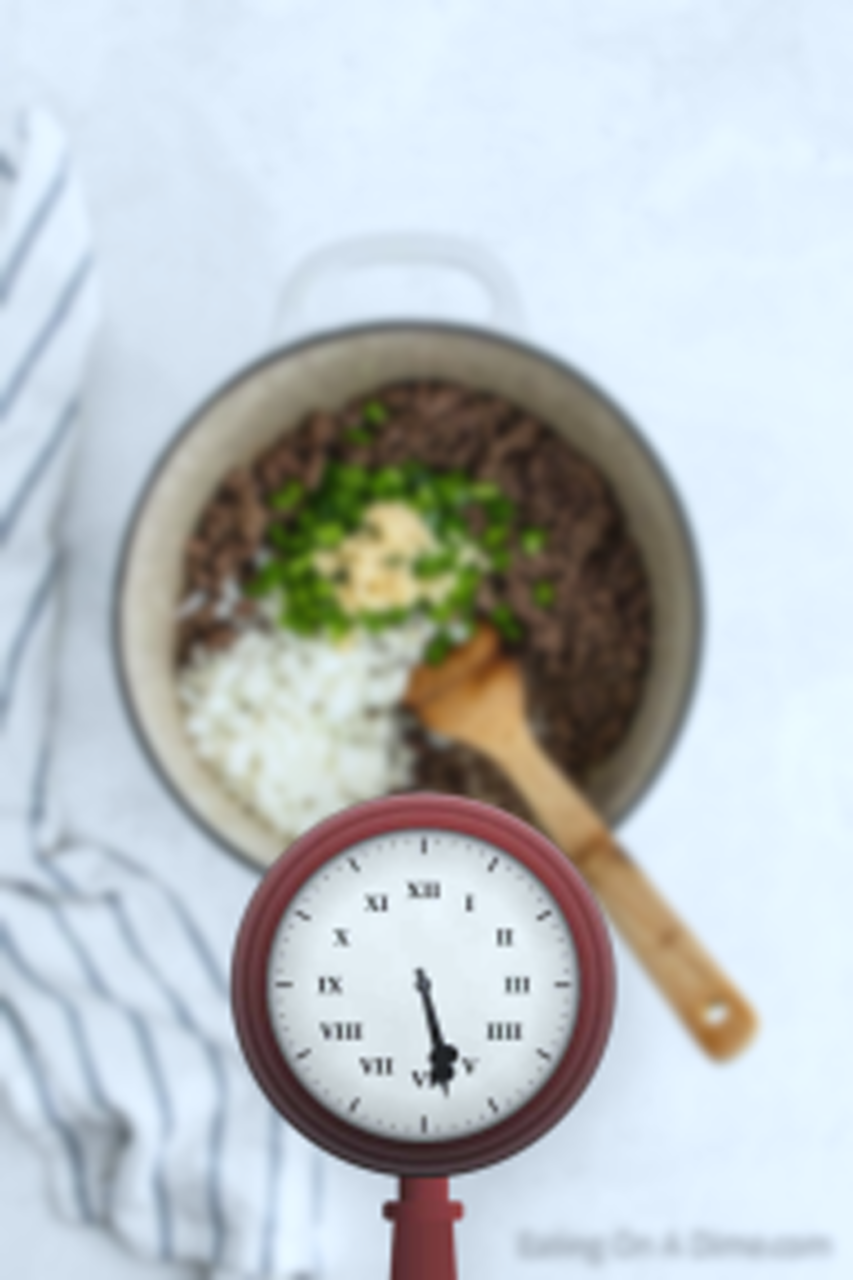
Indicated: 5,28
